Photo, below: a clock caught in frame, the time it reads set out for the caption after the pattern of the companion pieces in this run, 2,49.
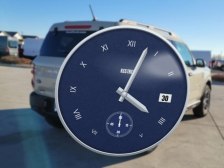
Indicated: 4,03
